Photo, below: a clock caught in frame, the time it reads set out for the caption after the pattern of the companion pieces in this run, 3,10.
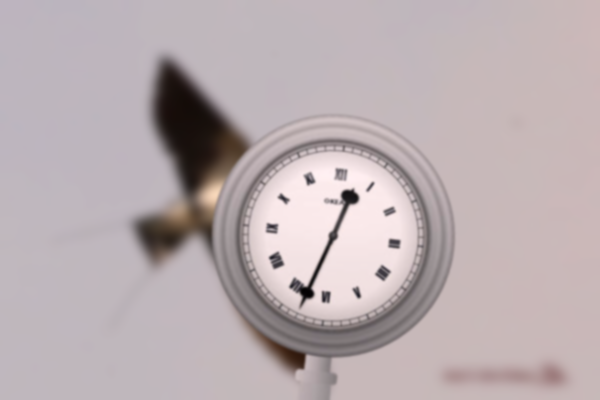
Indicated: 12,33
